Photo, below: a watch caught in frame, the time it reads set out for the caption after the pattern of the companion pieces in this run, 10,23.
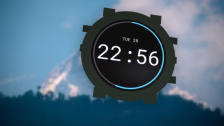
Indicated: 22,56
